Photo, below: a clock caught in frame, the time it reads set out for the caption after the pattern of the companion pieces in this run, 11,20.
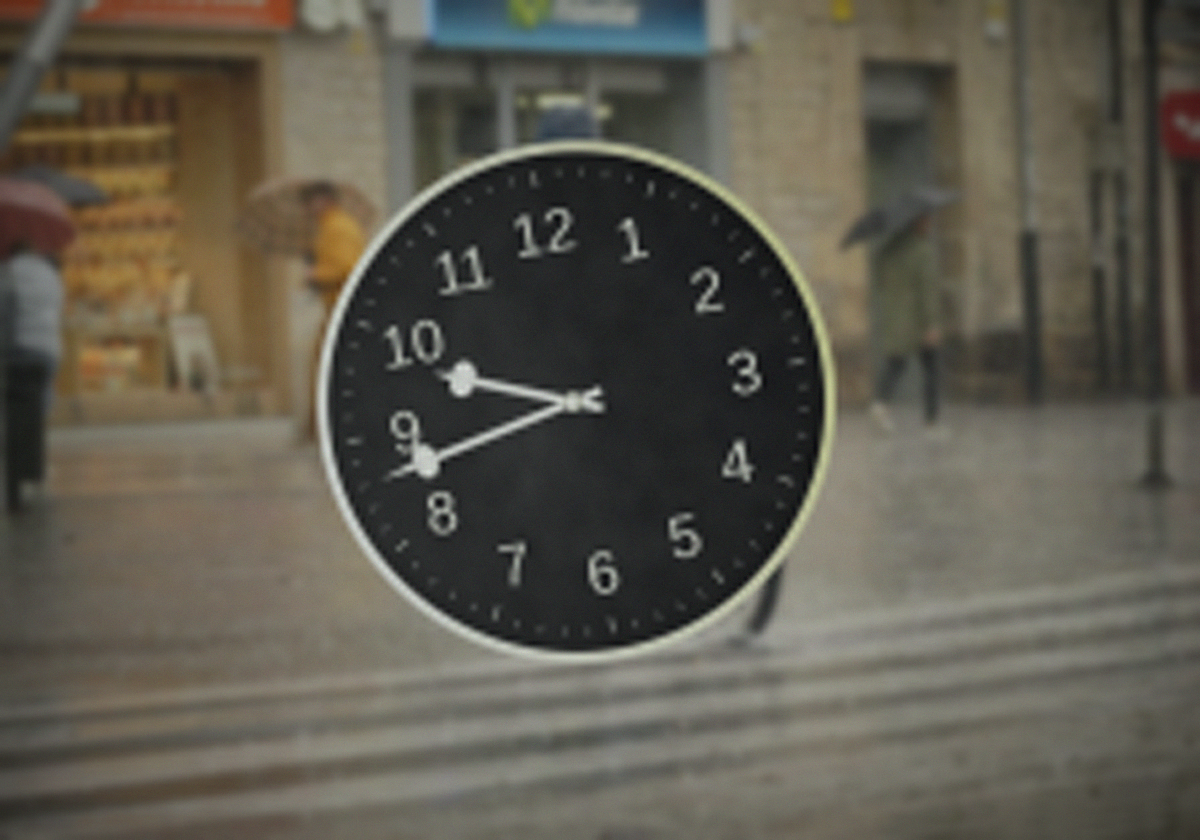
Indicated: 9,43
